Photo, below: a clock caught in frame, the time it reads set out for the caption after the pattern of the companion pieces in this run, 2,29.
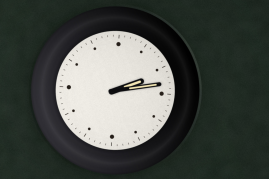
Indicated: 2,13
